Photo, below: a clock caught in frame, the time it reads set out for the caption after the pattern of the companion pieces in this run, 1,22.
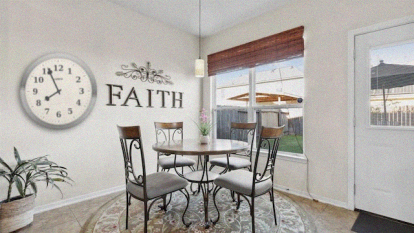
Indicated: 7,56
